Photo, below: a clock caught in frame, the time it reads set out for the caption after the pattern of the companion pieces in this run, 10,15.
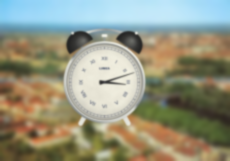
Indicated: 3,12
